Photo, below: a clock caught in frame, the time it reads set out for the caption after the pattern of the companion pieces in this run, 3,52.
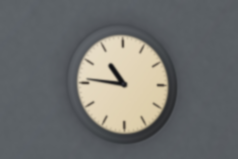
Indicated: 10,46
